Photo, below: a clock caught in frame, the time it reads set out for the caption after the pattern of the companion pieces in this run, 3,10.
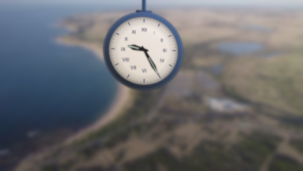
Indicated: 9,25
